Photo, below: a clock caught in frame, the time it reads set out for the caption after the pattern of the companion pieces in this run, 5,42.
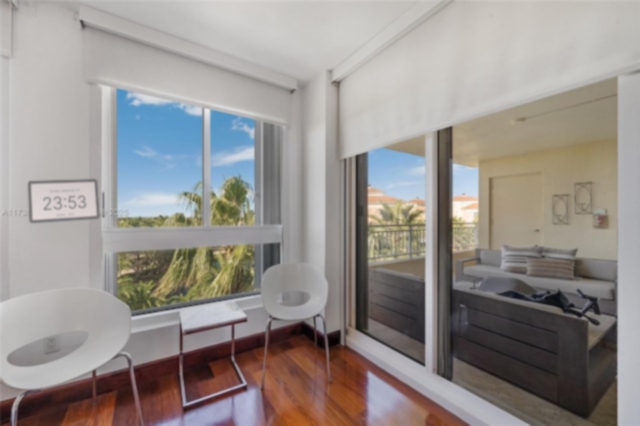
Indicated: 23,53
